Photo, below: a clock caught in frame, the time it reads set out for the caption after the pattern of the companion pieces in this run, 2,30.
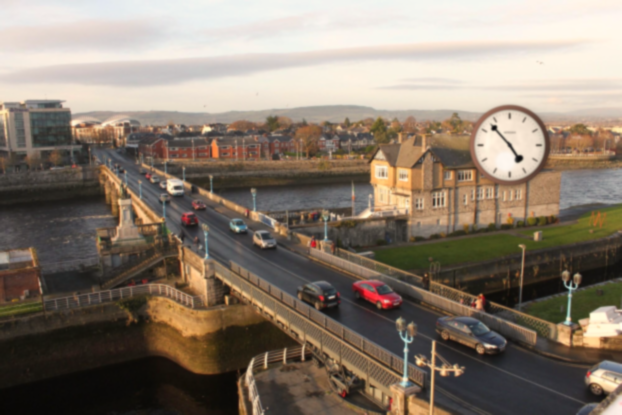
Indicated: 4,53
